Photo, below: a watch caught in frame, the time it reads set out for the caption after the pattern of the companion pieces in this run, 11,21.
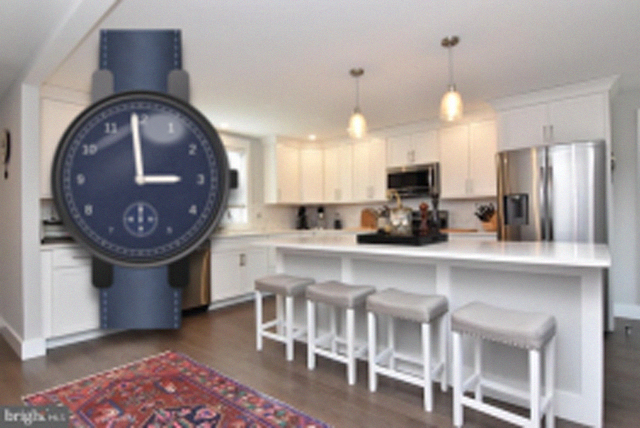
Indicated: 2,59
